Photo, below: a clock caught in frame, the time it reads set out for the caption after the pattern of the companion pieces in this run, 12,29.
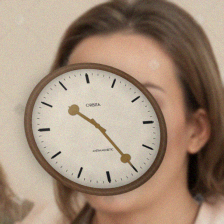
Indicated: 10,25
